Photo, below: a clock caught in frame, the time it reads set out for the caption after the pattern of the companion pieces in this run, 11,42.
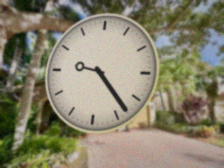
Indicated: 9,23
